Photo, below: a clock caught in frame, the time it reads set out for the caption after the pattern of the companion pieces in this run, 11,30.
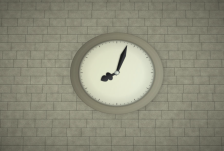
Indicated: 8,03
